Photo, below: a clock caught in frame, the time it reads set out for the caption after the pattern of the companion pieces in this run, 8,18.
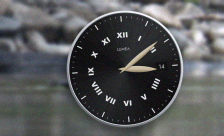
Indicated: 3,09
